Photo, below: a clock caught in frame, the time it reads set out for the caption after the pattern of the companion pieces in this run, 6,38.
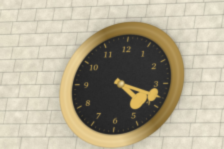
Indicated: 4,18
